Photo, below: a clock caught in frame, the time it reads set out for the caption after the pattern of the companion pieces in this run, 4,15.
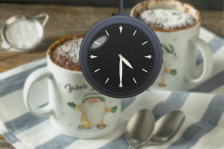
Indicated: 4,30
